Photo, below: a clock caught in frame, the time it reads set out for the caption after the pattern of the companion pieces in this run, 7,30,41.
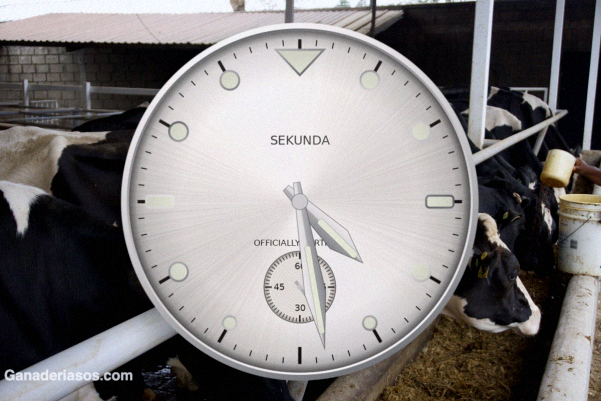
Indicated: 4,28,24
